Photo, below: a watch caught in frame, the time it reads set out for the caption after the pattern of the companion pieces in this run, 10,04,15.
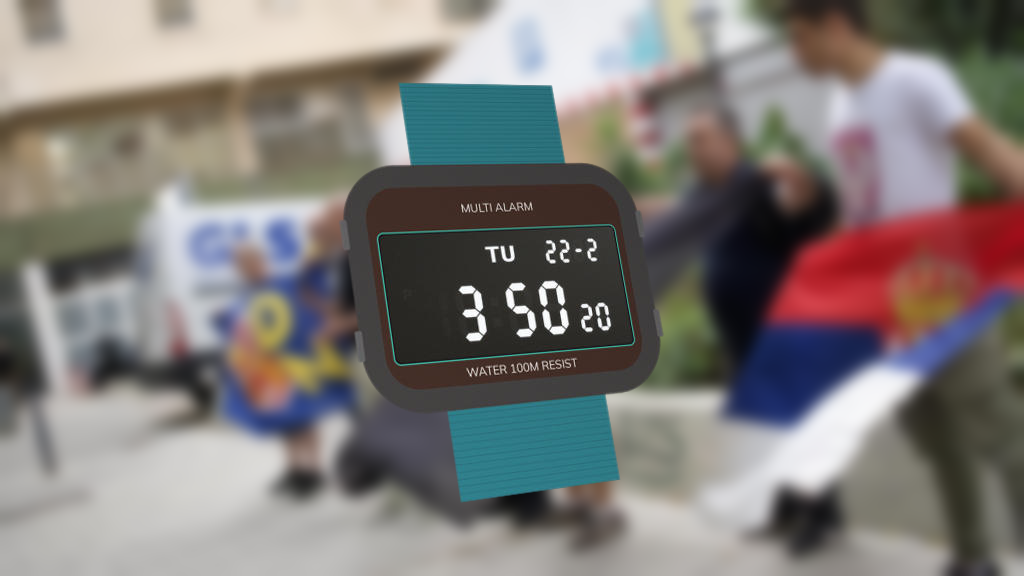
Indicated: 3,50,20
